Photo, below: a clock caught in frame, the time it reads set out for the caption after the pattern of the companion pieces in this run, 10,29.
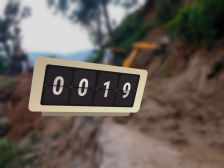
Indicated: 0,19
